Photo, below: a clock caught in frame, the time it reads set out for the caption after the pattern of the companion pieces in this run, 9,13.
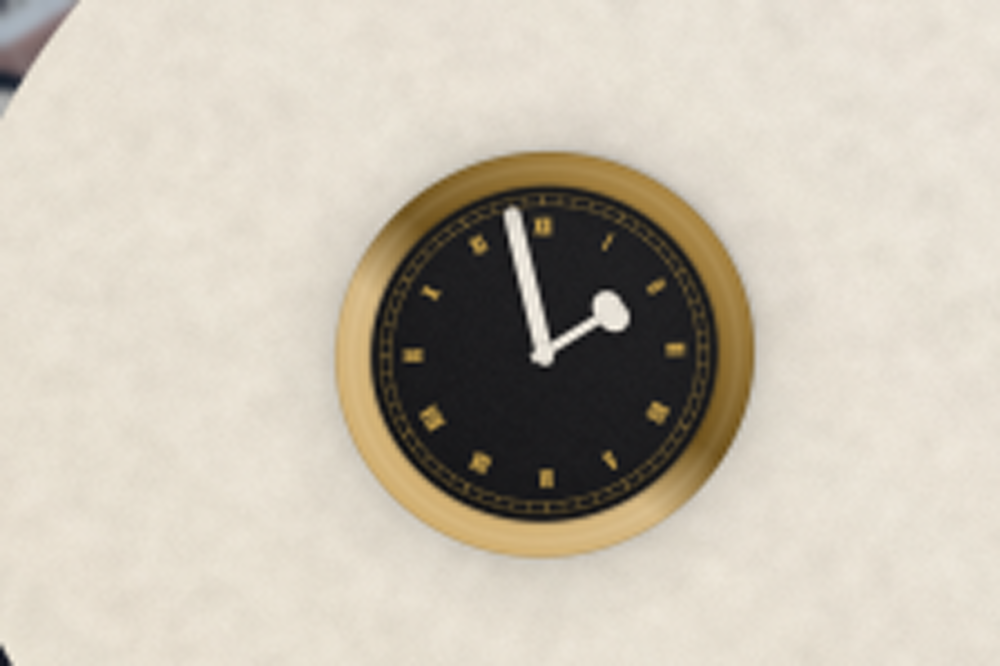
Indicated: 1,58
